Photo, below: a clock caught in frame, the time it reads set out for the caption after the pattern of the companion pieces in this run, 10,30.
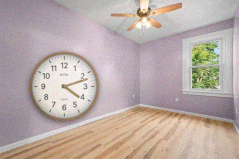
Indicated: 4,12
